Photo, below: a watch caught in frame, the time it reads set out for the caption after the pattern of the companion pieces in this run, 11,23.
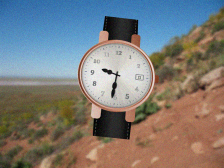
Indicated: 9,31
